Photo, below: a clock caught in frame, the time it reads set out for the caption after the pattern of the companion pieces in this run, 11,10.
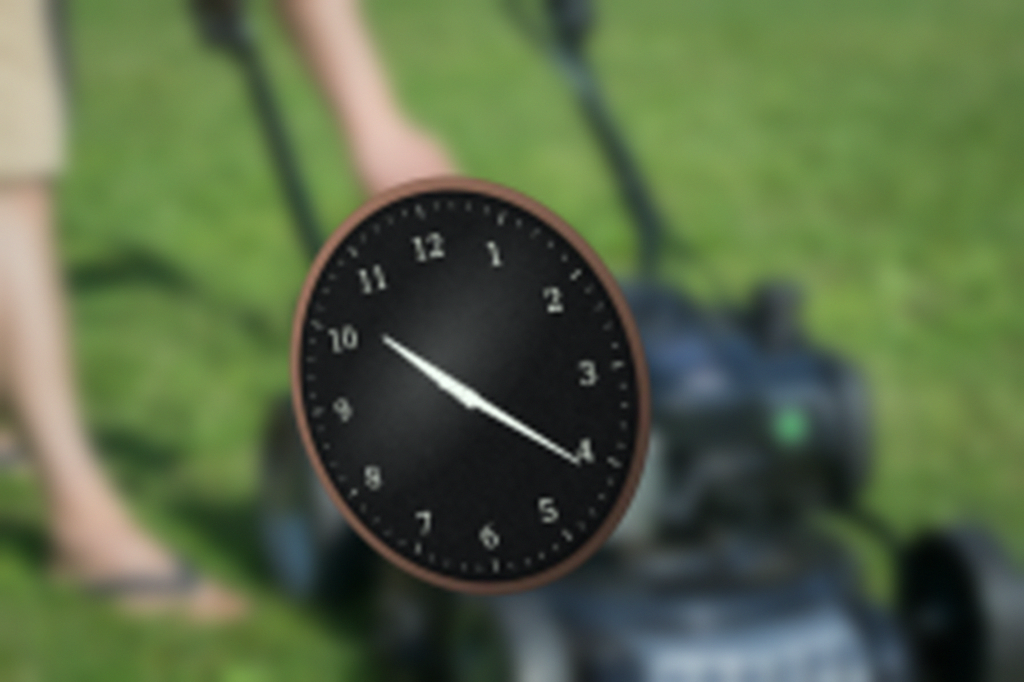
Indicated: 10,21
